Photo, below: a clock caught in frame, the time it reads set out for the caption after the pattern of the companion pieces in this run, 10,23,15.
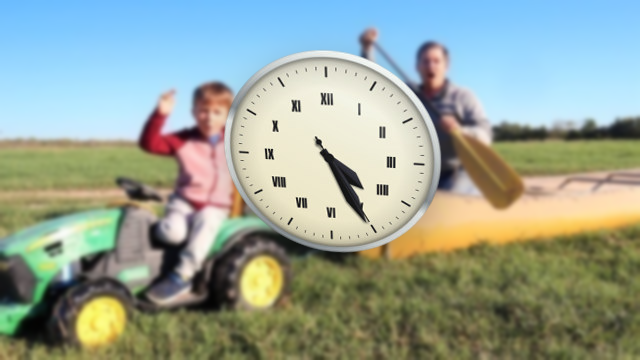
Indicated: 4,25,25
